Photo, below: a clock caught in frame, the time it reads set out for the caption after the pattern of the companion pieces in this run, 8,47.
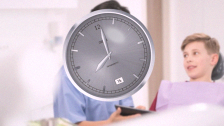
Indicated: 8,01
